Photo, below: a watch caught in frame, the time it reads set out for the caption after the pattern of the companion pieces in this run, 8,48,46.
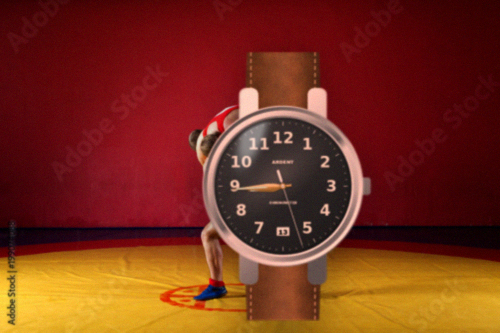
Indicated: 8,44,27
